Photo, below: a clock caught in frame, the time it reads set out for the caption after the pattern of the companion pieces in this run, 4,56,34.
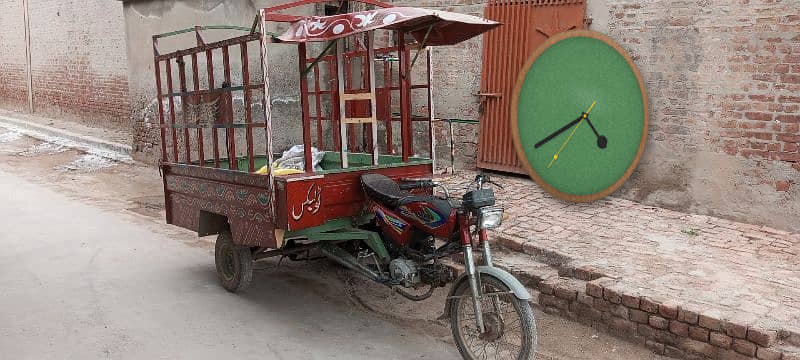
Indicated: 4,40,37
